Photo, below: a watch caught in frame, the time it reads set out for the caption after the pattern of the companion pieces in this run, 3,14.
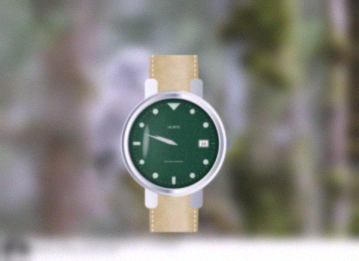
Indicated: 9,48
